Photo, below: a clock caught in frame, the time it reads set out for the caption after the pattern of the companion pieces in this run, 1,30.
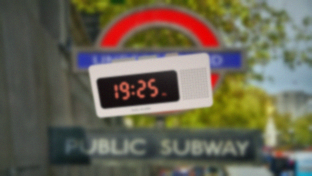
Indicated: 19,25
